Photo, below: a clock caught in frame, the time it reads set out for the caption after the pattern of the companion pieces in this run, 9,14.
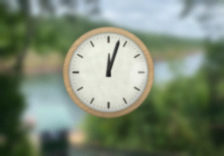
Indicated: 12,03
